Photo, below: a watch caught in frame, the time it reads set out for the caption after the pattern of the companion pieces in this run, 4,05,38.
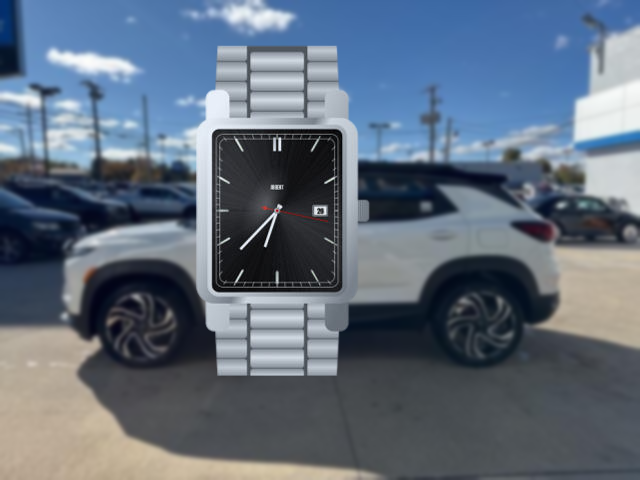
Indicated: 6,37,17
